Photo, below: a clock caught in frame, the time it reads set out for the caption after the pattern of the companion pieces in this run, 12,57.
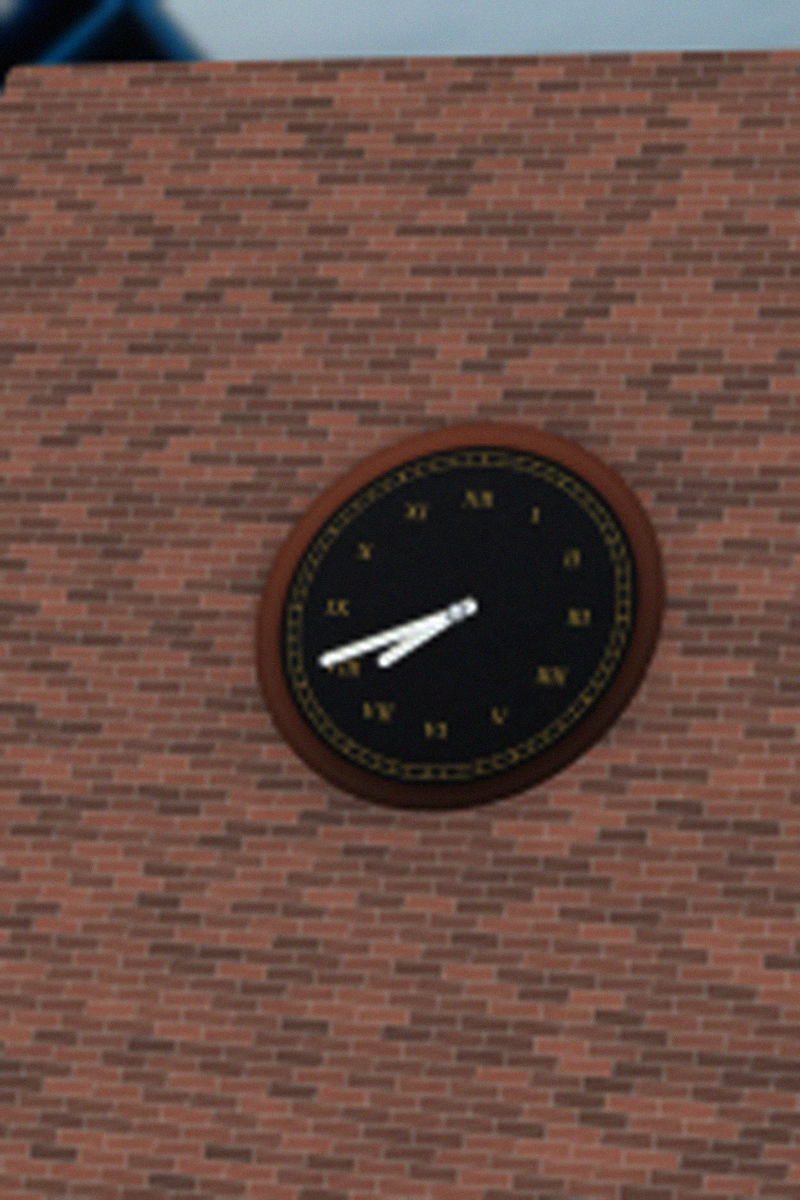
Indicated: 7,41
